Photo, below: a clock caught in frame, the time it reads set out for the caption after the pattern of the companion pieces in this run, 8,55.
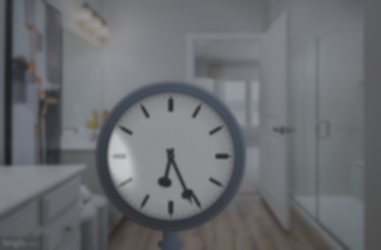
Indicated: 6,26
